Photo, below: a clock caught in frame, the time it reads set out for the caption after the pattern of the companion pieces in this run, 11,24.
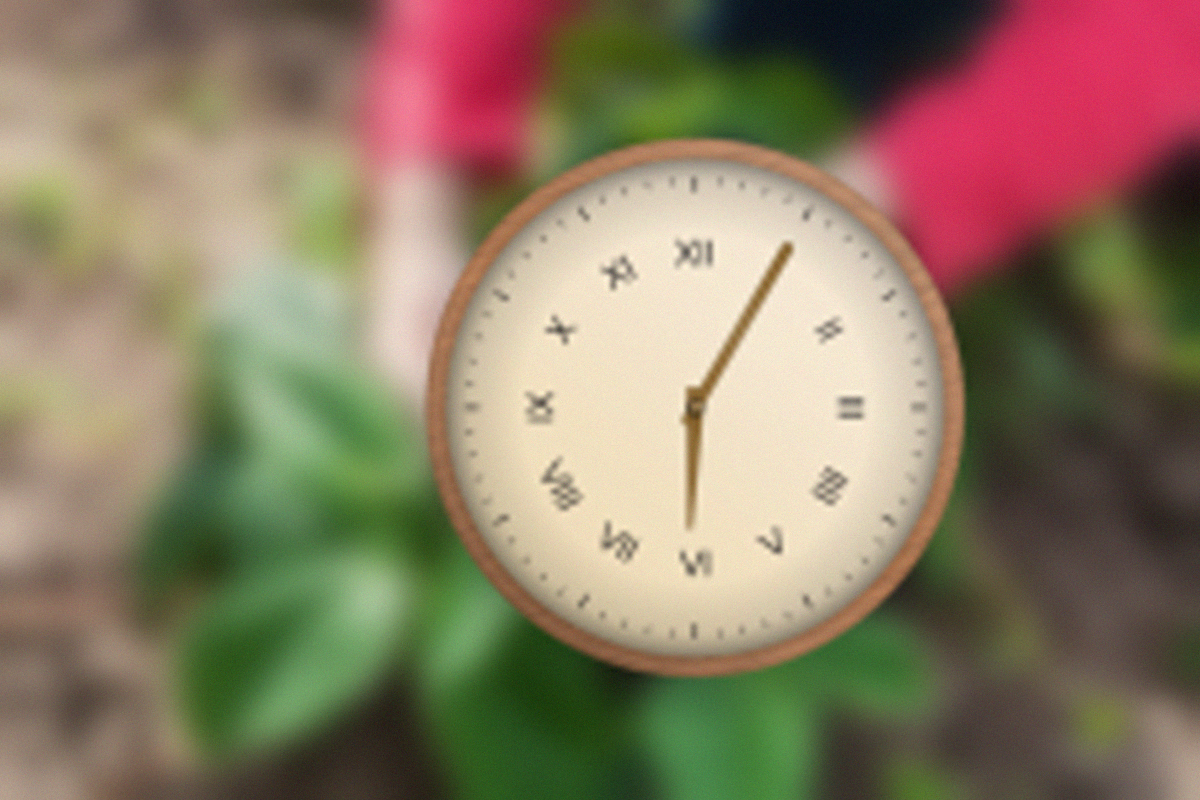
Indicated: 6,05
